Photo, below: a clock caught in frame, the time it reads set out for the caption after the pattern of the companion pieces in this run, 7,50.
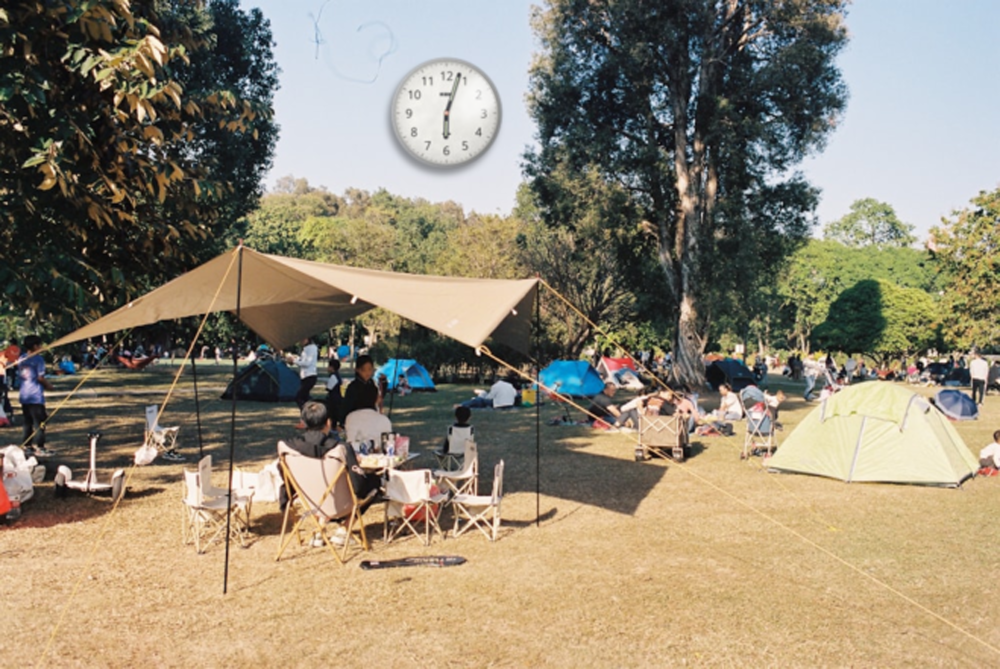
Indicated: 6,03
